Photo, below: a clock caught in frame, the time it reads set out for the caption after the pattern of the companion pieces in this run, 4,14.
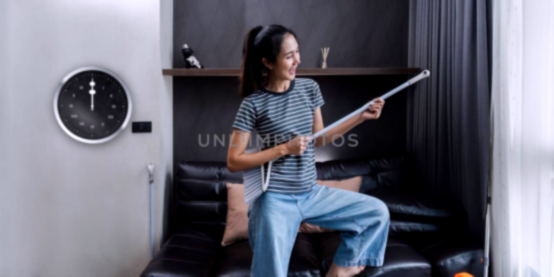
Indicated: 12,00
